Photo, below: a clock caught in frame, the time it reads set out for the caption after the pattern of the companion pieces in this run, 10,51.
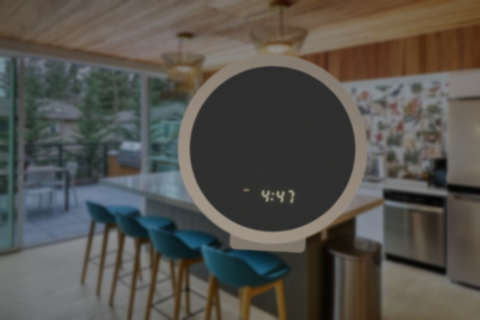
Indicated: 4,47
